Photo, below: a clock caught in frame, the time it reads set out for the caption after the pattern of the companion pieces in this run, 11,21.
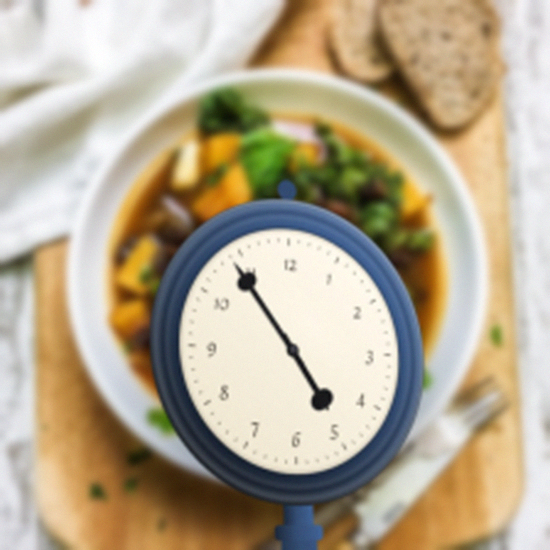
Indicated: 4,54
